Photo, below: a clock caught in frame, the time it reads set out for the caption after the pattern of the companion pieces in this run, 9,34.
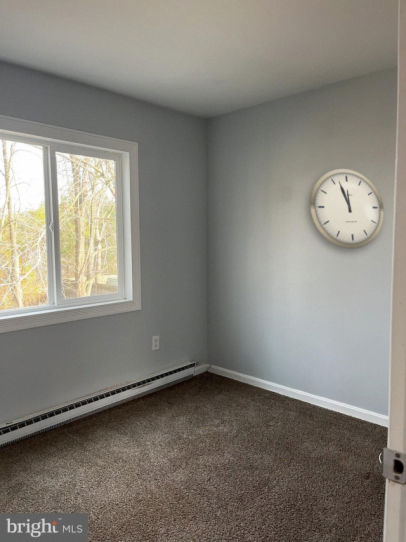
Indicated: 11,57
